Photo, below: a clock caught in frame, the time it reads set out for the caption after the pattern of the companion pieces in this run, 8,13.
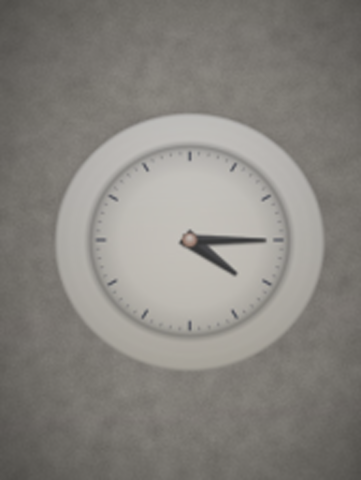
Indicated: 4,15
